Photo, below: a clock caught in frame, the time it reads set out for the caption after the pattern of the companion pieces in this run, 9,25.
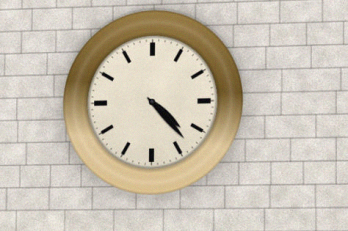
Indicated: 4,23
